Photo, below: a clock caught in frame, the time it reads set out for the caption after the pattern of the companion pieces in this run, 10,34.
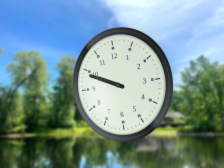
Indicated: 9,49
